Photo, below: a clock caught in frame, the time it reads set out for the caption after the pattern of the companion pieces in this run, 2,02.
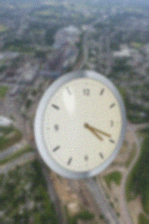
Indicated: 4,19
